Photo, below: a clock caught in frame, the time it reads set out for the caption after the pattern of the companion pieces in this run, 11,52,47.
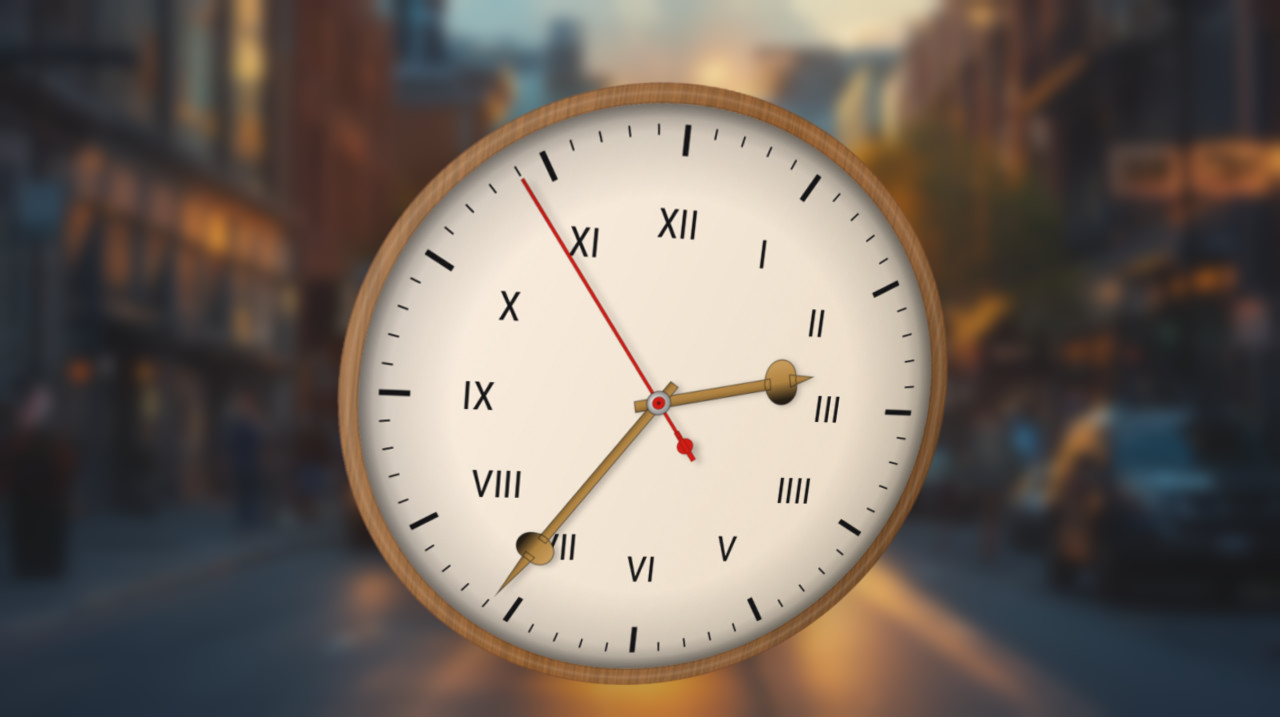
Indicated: 2,35,54
